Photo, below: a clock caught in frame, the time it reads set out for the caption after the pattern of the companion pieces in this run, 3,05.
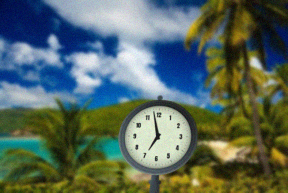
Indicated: 6,58
